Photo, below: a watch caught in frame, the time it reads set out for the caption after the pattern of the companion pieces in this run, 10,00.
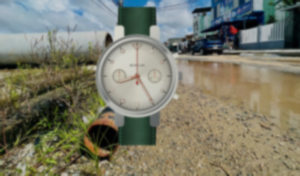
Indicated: 8,25
